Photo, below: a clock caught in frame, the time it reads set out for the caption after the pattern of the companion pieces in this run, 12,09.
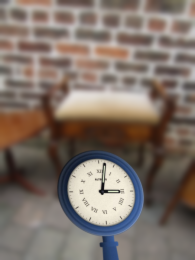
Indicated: 3,02
